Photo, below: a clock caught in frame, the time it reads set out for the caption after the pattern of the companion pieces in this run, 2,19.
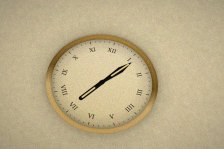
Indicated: 7,06
